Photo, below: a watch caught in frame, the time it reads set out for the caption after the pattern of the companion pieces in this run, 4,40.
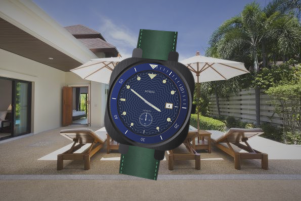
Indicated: 3,50
